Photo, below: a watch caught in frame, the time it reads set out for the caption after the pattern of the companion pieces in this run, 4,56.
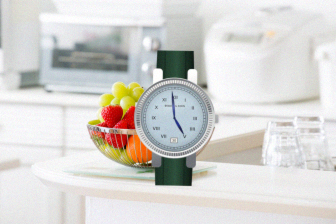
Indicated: 4,59
